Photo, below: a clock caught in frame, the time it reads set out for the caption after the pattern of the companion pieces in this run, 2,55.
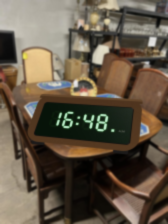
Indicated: 16,48
